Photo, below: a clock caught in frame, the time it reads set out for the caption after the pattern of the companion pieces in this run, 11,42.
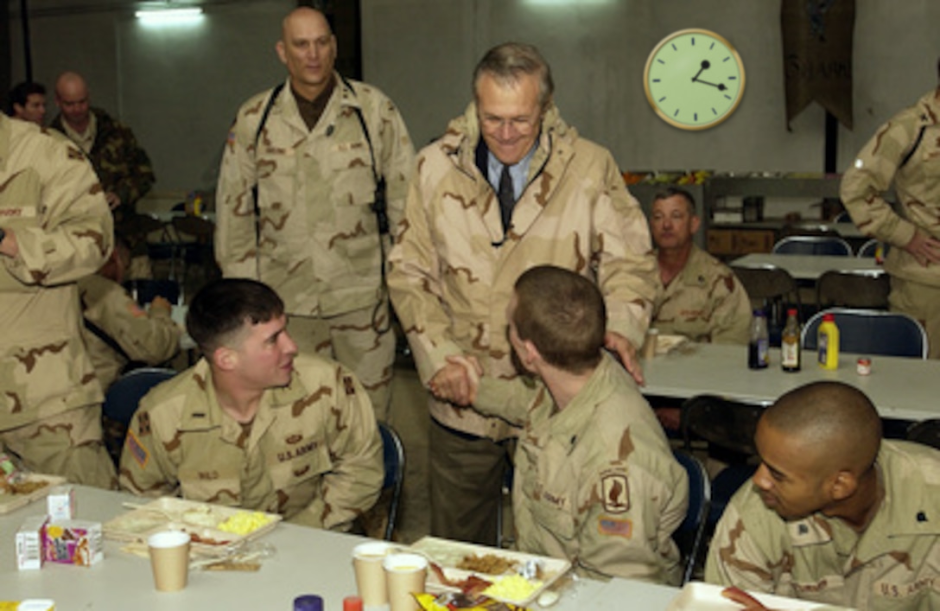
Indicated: 1,18
